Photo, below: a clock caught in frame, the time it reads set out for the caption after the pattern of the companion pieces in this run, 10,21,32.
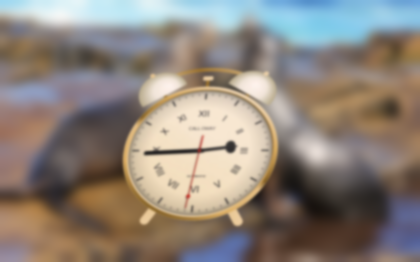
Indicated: 2,44,31
